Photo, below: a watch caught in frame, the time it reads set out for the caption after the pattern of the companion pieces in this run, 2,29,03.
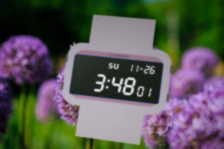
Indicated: 3,48,01
